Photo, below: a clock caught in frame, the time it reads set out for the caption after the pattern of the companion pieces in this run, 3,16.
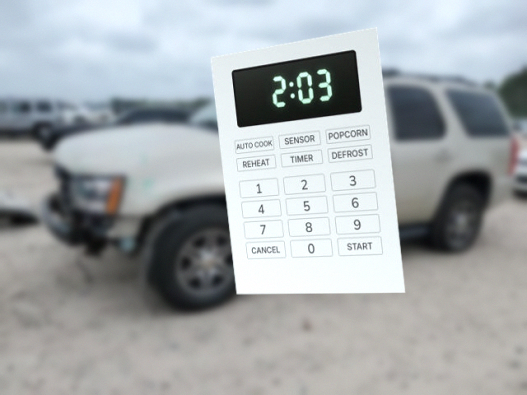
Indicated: 2,03
